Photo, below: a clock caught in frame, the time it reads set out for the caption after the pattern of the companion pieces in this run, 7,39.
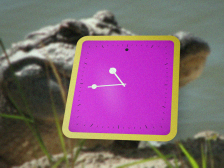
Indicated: 10,44
